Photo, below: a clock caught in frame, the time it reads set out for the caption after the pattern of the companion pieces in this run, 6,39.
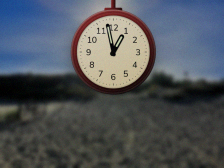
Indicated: 12,58
